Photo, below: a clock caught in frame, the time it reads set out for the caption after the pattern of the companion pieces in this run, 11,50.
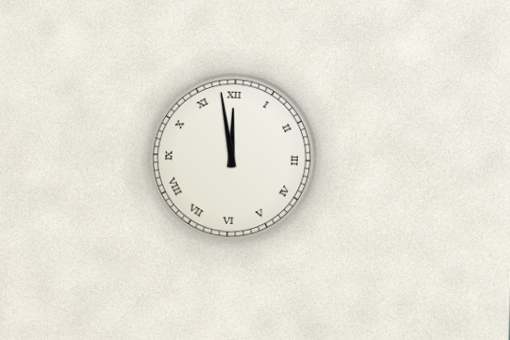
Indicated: 11,58
